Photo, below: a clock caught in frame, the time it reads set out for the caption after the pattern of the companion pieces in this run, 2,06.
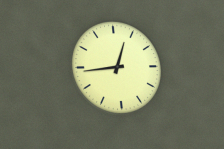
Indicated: 12,44
